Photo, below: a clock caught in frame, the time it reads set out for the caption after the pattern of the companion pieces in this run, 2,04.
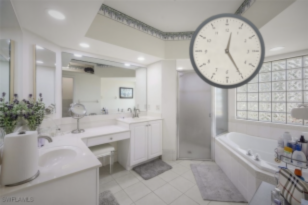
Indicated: 12,25
